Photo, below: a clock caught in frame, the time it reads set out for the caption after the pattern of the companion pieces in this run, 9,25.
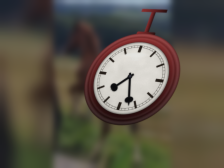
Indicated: 7,27
